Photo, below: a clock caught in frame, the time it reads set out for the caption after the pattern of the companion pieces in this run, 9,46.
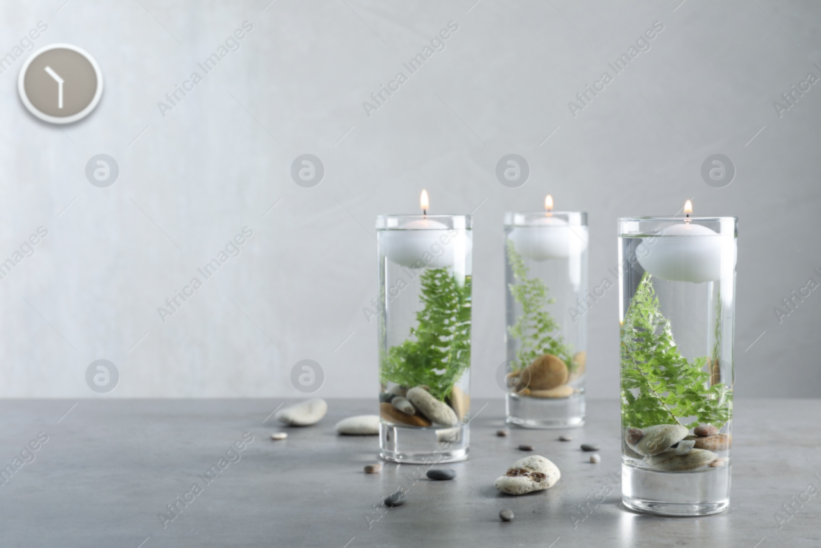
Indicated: 10,30
